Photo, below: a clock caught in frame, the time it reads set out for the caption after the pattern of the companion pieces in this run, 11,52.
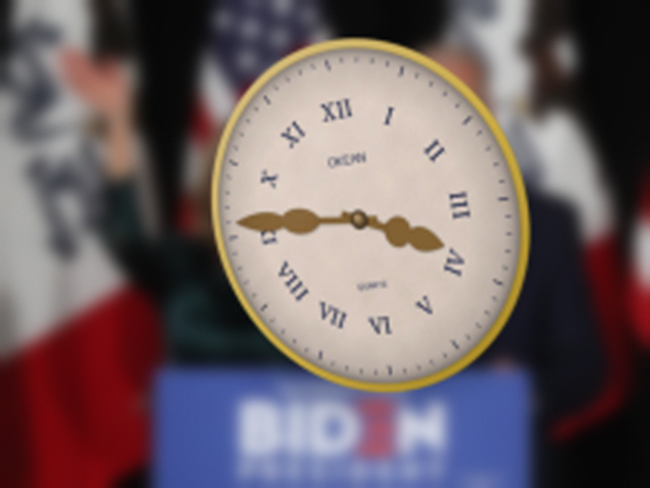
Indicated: 3,46
